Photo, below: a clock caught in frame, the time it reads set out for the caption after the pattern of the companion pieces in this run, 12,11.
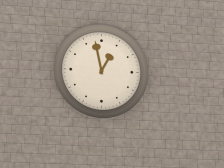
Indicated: 12,58
